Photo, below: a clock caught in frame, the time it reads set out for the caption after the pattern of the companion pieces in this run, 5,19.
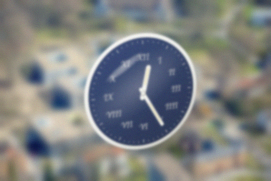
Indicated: 12,25
